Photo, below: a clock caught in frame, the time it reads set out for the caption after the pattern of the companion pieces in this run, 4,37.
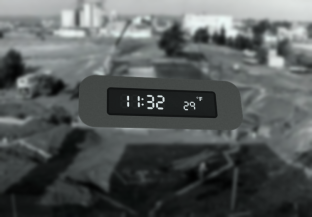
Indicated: 11,32
